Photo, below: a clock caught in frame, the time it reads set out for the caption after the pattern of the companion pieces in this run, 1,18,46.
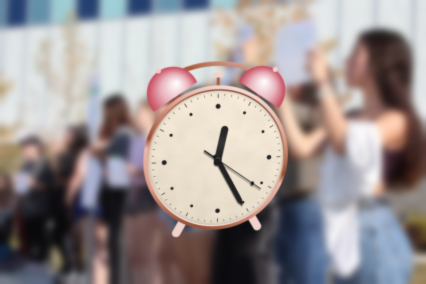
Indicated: 12,25,21
